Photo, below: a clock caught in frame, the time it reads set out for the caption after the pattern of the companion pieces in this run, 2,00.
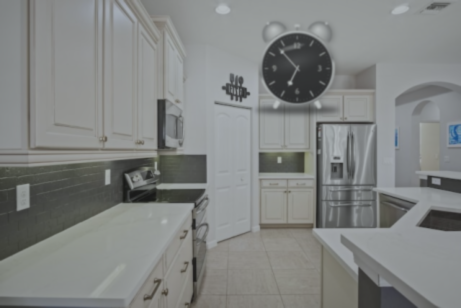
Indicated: 6,53
